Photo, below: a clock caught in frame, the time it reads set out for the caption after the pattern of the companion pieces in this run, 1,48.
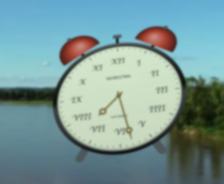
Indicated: 7,28
